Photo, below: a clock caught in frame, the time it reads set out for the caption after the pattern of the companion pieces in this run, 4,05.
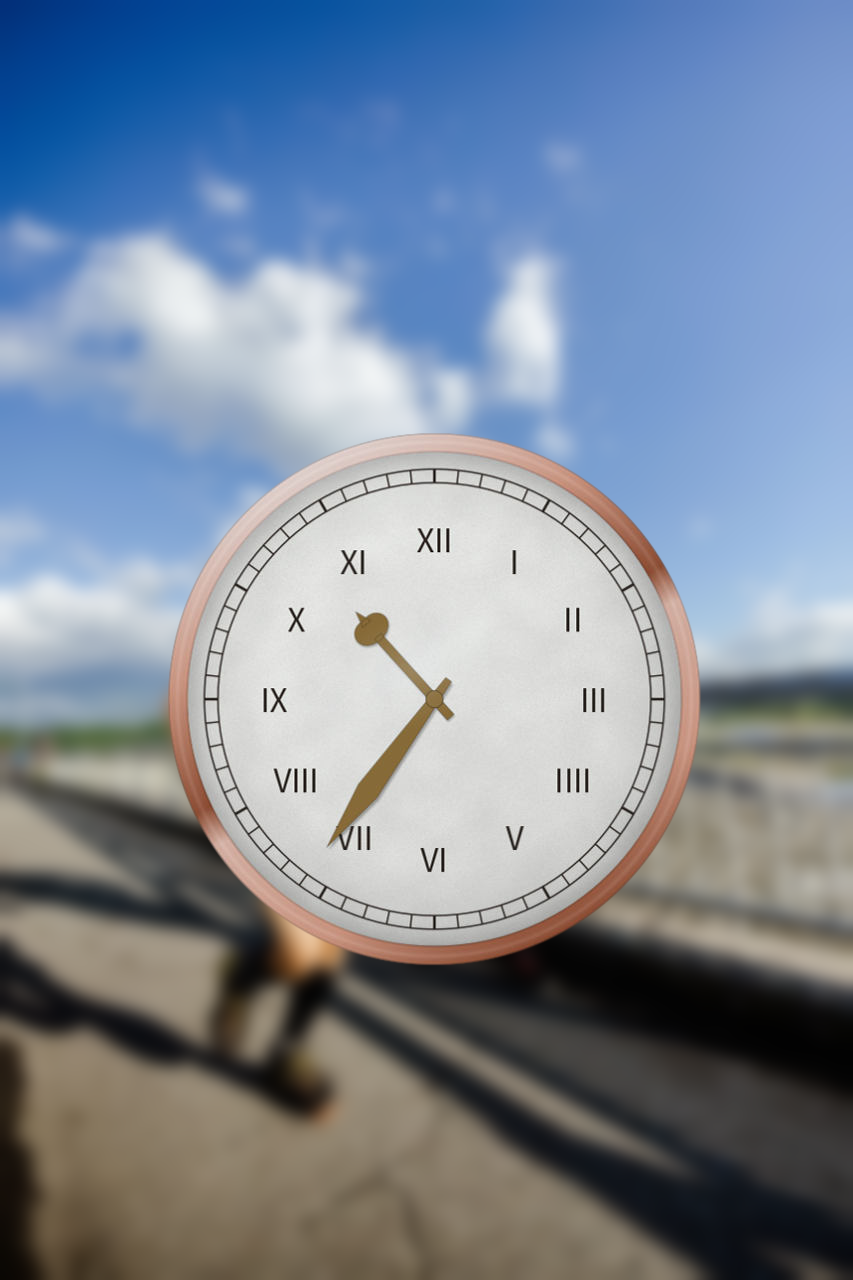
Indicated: 10,36
